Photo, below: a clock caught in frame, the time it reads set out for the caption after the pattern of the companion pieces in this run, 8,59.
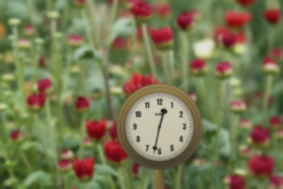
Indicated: 12,32
